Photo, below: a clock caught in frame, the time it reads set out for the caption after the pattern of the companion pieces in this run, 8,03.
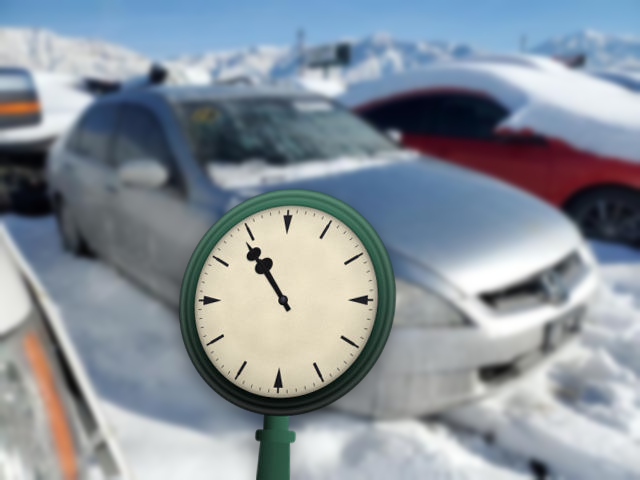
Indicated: 10,54
